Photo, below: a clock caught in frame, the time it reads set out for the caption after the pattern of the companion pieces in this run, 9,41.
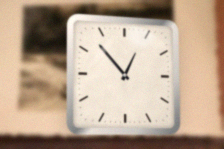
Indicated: 12,53
